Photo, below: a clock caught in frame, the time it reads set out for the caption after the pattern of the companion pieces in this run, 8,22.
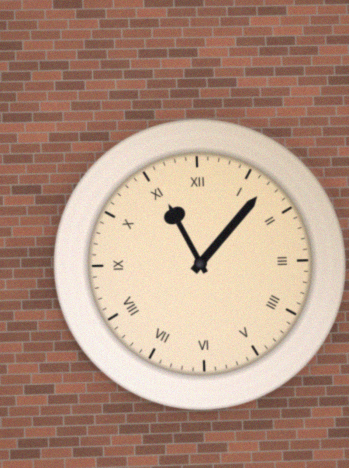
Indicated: 11,07
